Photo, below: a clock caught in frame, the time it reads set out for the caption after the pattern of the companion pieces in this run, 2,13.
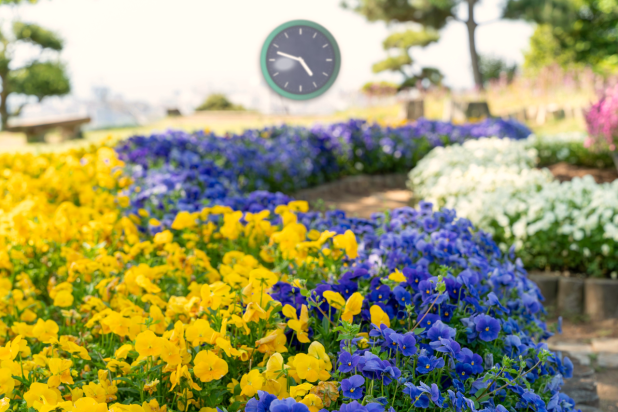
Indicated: 4,48
